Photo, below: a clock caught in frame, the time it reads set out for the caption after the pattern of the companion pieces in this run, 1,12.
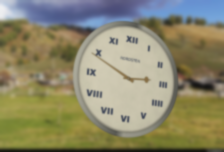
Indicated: 2,49
